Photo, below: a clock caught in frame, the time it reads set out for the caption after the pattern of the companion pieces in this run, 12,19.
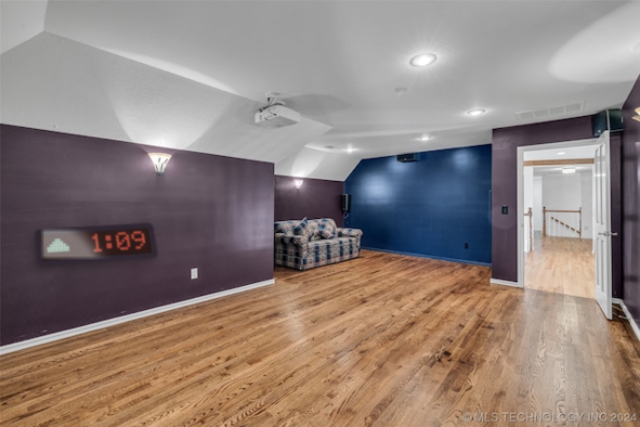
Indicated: 1,09
